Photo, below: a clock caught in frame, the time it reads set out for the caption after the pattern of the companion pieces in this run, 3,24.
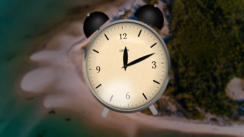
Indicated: 12,12
